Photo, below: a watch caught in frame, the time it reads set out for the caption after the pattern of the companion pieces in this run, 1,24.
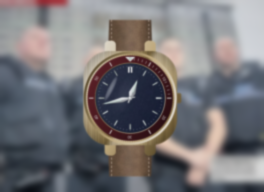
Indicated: 12,43
